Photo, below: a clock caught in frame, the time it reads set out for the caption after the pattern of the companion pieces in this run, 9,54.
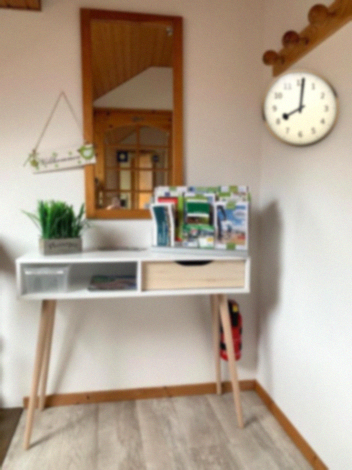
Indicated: 8,01
